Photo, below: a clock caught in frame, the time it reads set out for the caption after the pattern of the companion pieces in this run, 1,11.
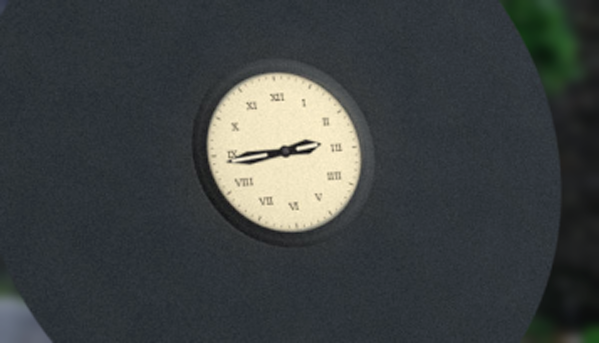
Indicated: 2,44
